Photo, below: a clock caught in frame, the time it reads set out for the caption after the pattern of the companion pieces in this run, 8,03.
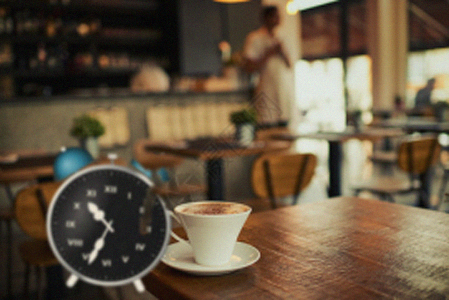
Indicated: 10,34
